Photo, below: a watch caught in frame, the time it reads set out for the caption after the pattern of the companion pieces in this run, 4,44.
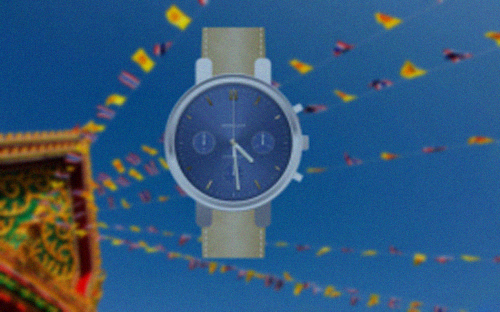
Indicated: 4,29
